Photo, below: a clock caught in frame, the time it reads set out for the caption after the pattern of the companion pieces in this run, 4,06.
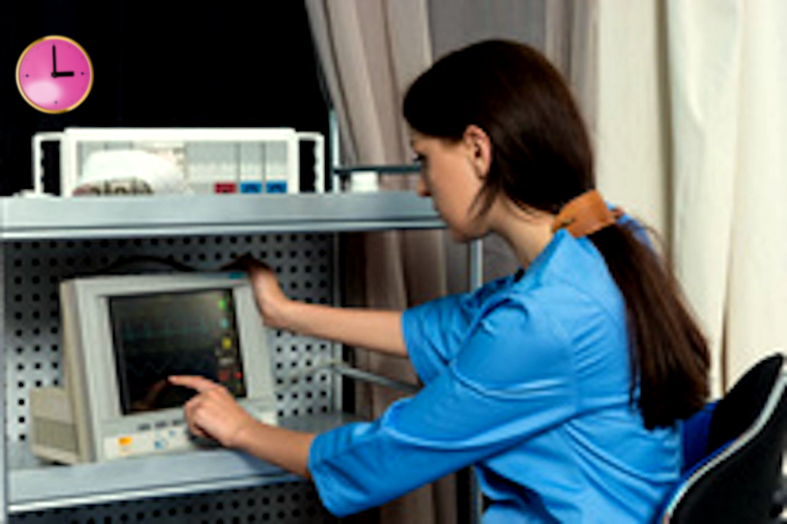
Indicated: 3,00
